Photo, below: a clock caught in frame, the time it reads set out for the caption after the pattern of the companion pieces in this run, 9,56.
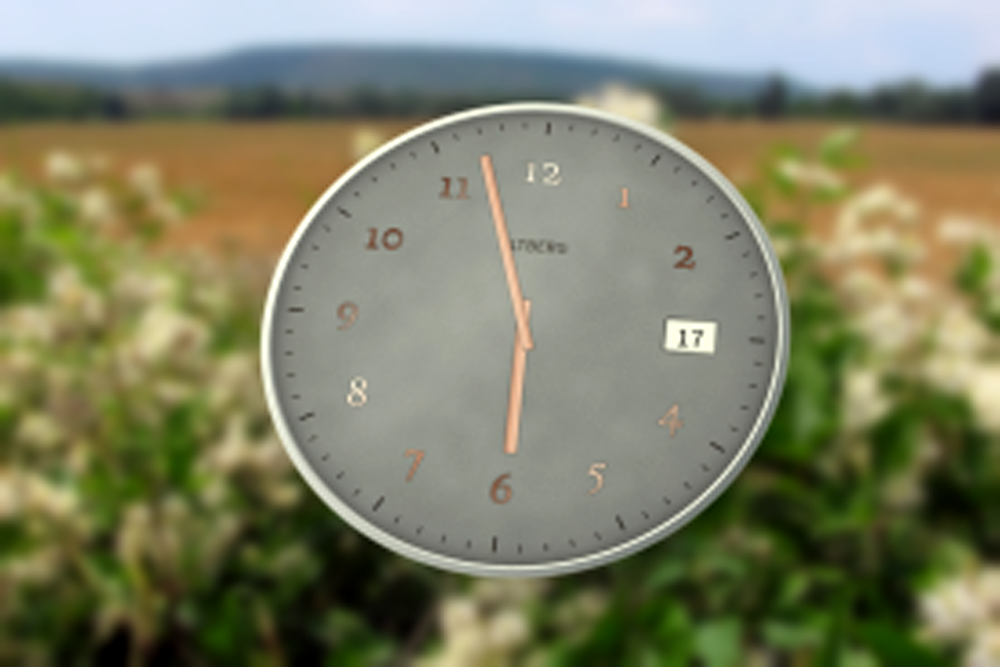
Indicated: 5,57
